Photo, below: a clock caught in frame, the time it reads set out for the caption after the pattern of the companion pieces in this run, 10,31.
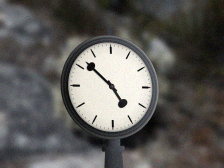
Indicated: 4,52
